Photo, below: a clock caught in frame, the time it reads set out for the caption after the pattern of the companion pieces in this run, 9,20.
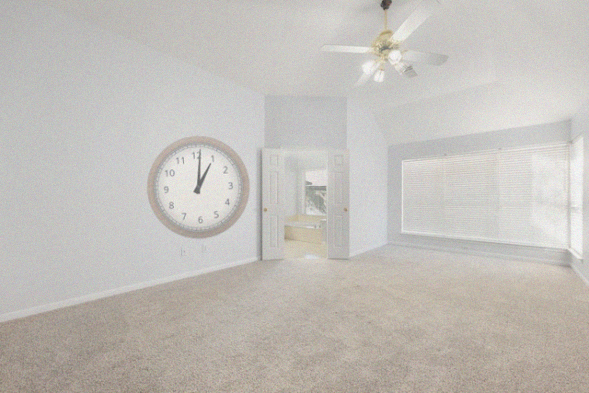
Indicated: 1,01
